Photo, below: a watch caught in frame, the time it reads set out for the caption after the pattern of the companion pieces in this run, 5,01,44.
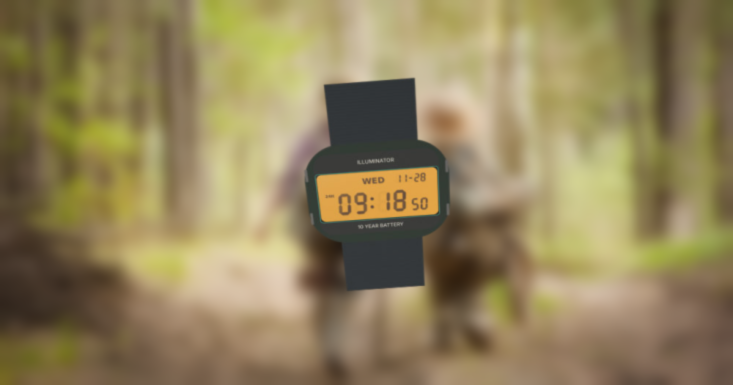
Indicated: 9,18,50
